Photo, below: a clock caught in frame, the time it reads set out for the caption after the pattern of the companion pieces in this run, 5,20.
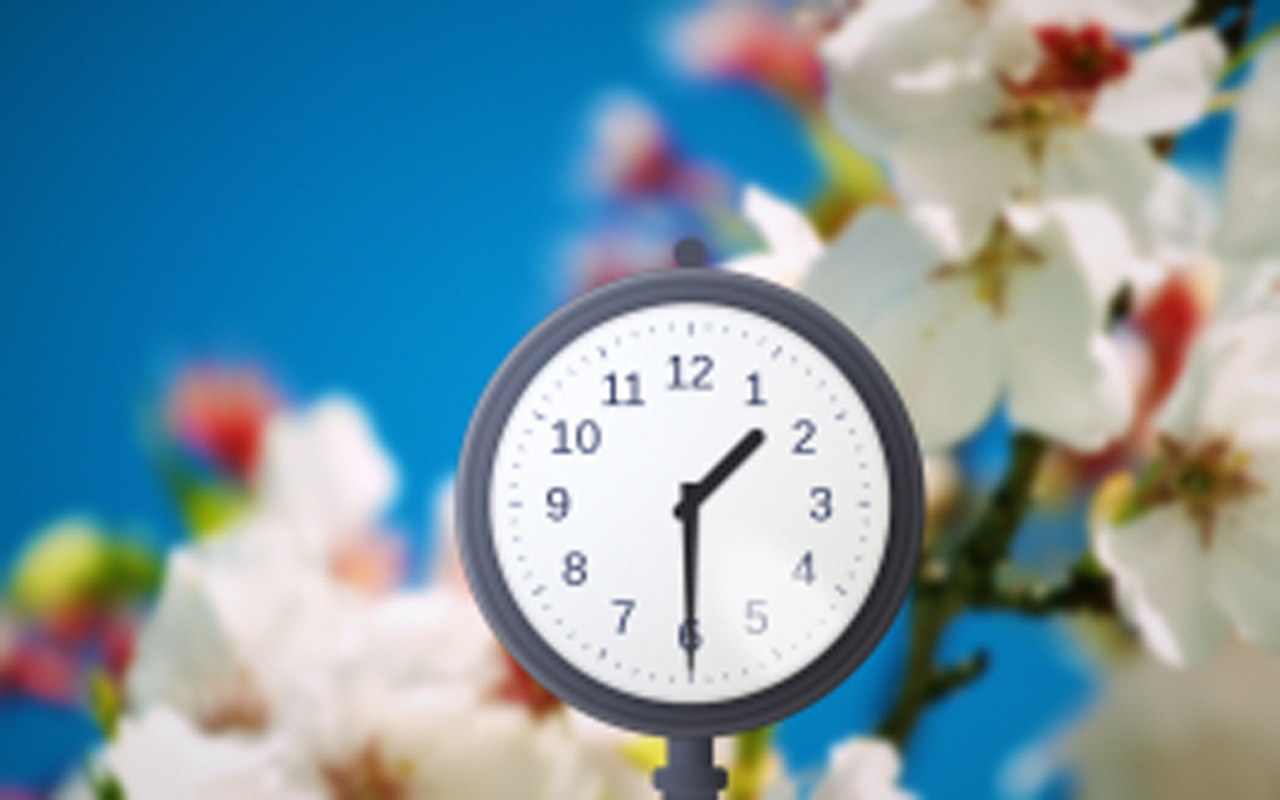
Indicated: 1,30
